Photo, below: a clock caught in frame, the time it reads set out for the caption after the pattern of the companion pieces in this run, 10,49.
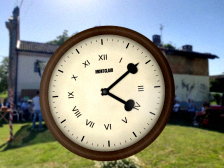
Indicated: 4,09
